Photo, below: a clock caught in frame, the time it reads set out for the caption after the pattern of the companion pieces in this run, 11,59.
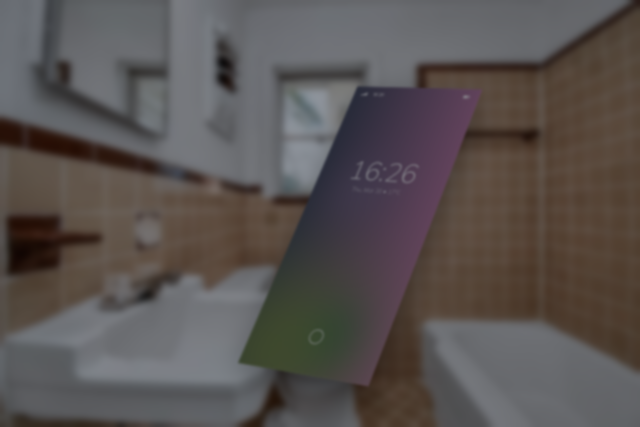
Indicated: 16,26
